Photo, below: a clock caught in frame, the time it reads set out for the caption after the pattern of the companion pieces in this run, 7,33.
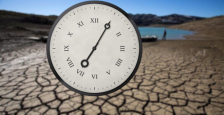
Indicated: 7,05
